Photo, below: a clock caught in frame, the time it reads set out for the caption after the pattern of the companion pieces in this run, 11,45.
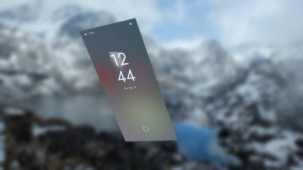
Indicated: 12,44
